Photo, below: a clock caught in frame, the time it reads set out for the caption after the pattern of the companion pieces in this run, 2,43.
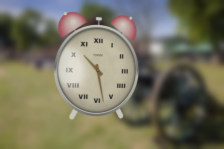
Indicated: 10,28
